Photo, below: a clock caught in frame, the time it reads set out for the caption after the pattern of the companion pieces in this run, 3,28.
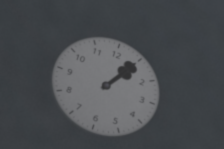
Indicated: 1,05
